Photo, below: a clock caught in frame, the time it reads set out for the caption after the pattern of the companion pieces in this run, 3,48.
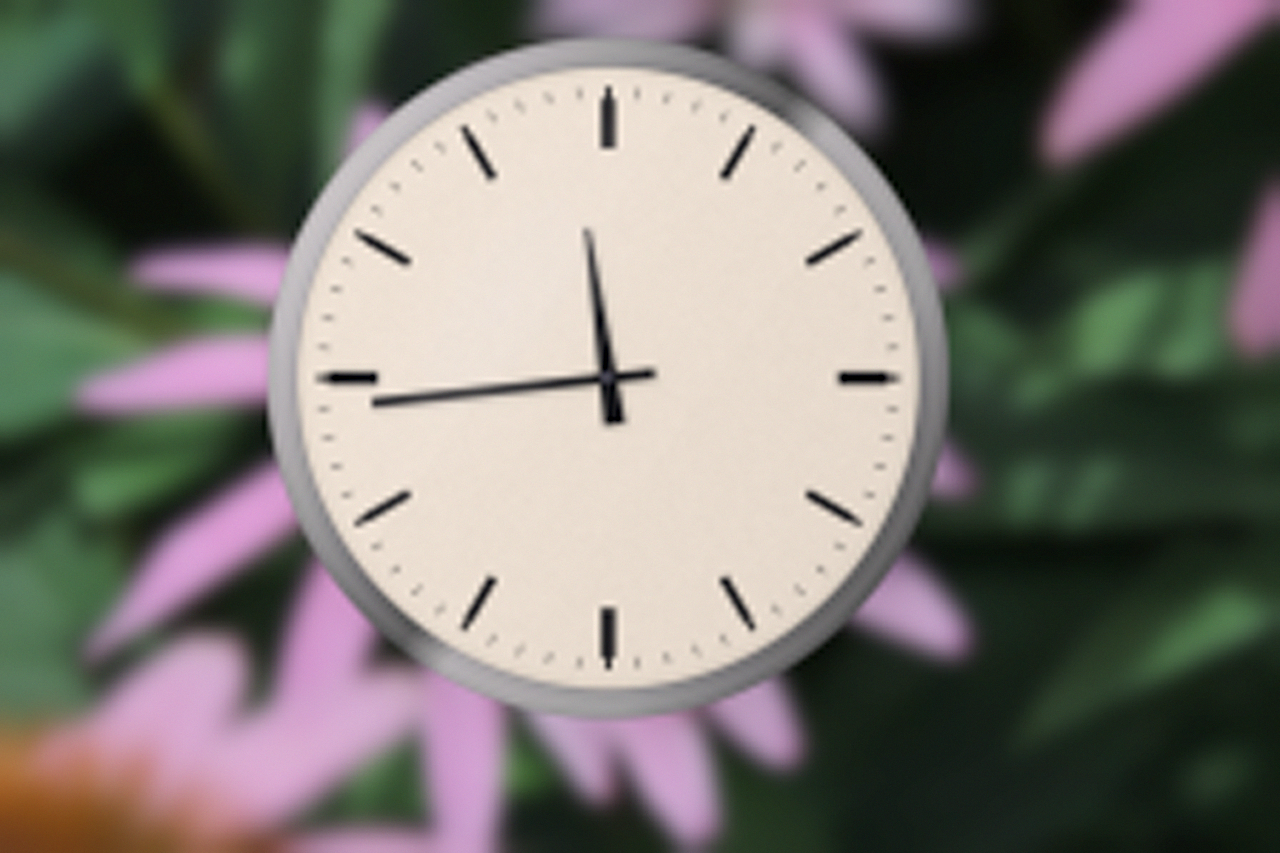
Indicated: 11,44
